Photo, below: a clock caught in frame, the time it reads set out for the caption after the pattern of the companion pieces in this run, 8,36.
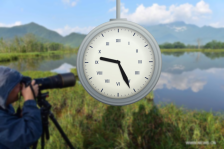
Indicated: 9,26
